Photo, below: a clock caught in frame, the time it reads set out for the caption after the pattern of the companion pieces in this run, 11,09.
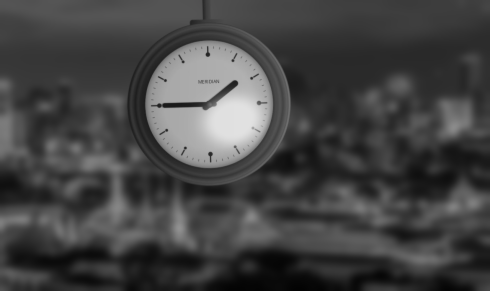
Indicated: 1,45
